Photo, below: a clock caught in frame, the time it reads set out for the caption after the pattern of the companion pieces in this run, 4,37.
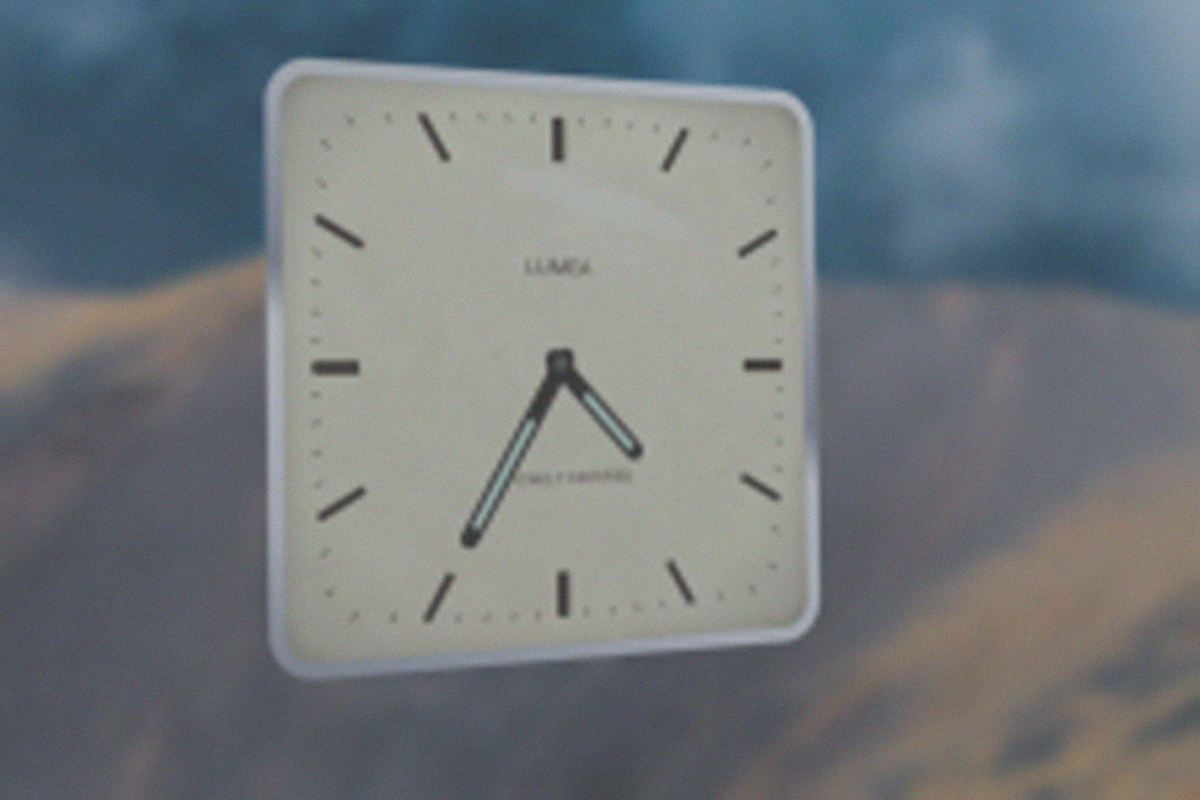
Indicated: 4,35
